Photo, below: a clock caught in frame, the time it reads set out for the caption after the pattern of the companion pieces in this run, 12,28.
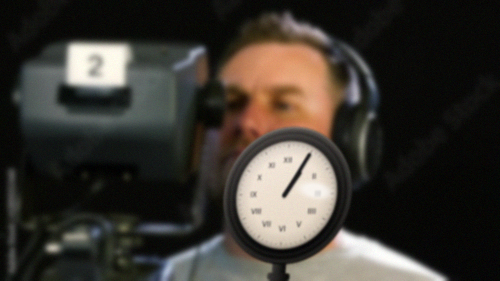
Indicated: 1,05
